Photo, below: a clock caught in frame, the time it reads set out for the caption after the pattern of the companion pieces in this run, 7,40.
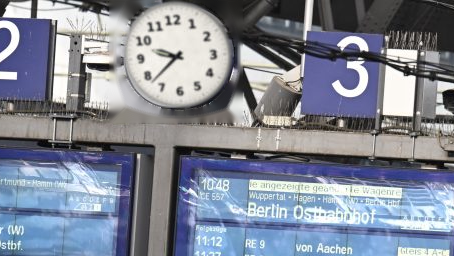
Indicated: 9,38
